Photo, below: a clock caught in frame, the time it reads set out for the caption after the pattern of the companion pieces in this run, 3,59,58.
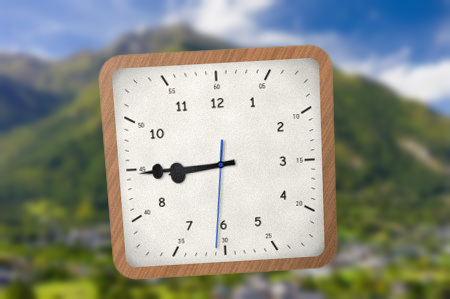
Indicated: 8,44,31
